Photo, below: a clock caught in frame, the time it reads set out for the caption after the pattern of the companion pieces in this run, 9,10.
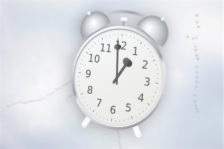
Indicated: 12,59
